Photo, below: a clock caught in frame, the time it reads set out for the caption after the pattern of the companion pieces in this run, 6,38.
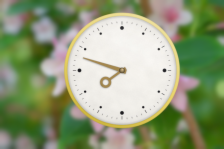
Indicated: 7,48
